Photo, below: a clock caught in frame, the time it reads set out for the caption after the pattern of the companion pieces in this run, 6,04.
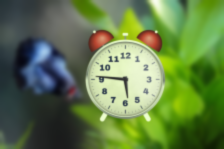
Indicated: 5,46
